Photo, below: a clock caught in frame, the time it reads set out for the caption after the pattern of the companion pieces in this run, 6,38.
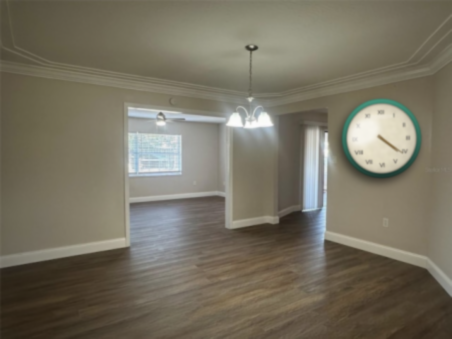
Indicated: 4,21
